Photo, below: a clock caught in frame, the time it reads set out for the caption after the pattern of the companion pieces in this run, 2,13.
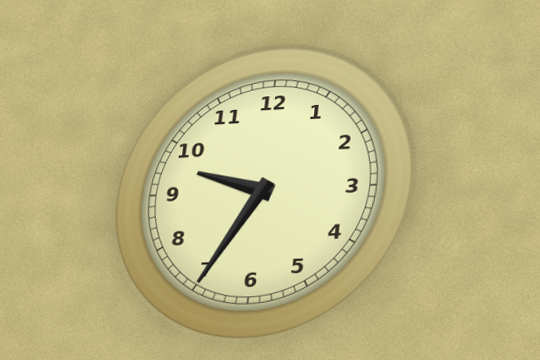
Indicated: 9,35
